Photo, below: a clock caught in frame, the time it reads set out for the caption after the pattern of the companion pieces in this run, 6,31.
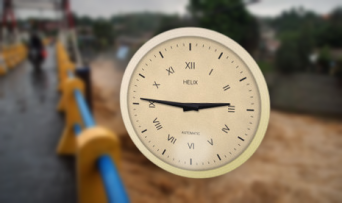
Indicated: 2,46
